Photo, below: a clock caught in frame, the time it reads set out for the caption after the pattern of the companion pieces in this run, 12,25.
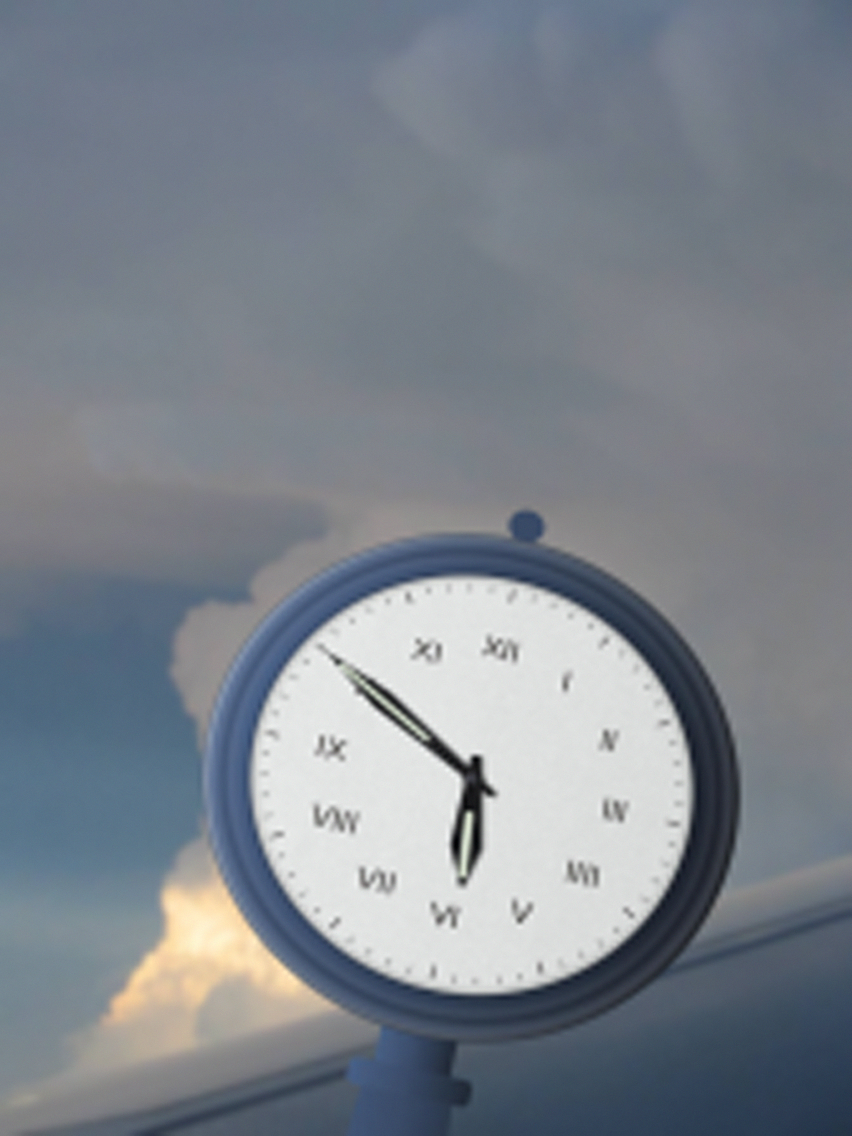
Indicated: 5,50
